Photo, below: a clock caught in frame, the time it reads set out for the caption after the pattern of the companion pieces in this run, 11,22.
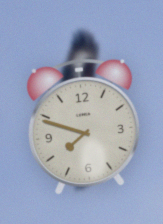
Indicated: 7,49
